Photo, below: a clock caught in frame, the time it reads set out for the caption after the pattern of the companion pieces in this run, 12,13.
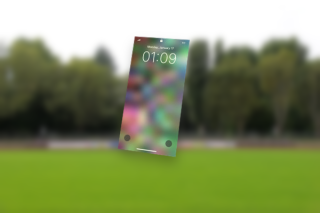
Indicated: 1,09
